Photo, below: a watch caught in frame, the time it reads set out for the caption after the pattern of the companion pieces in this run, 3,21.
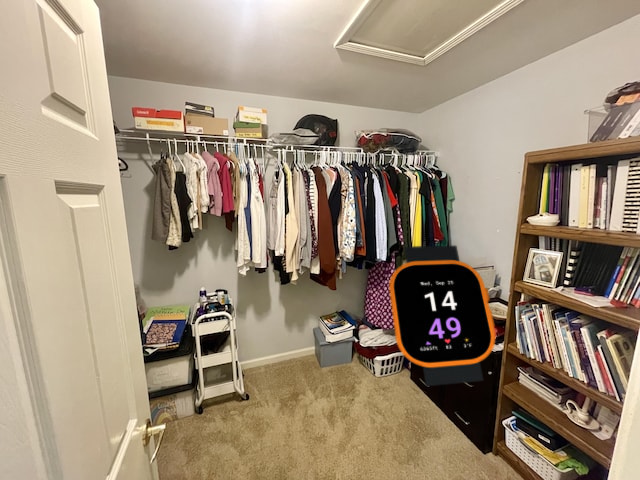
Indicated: 14,49
